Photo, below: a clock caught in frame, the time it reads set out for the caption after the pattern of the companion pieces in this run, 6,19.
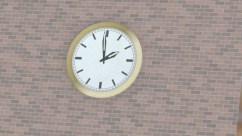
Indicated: 1,59
